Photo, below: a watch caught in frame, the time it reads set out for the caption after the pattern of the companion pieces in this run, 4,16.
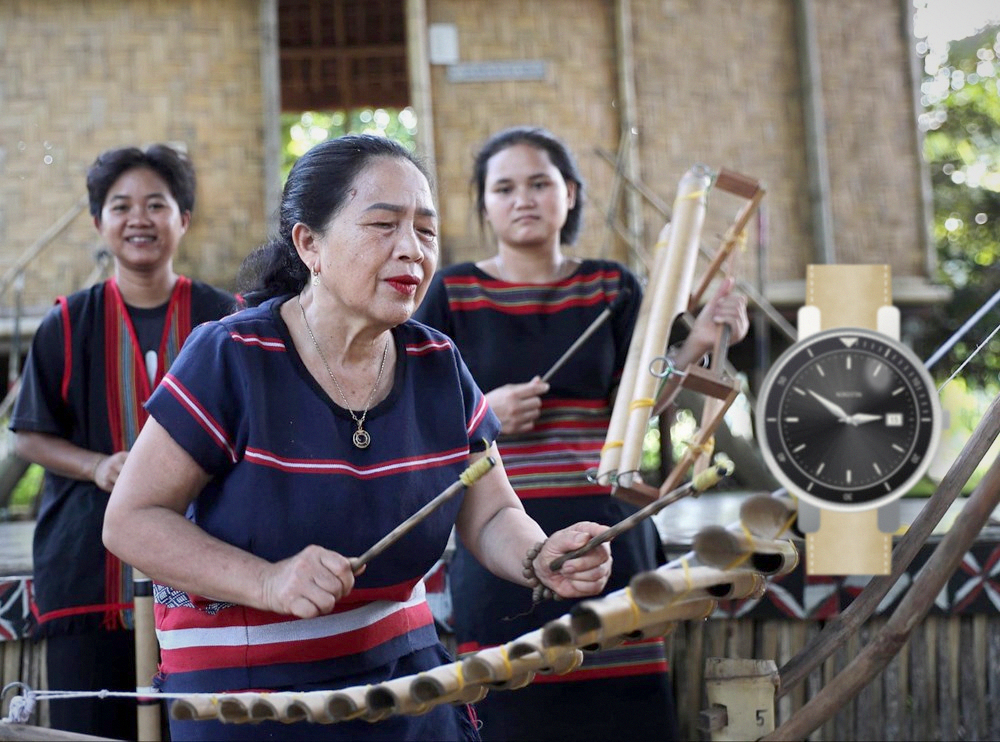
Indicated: 2,51
